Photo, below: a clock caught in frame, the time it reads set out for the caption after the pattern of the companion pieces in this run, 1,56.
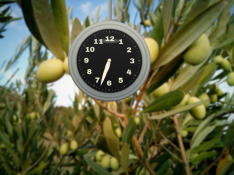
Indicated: 6,33
